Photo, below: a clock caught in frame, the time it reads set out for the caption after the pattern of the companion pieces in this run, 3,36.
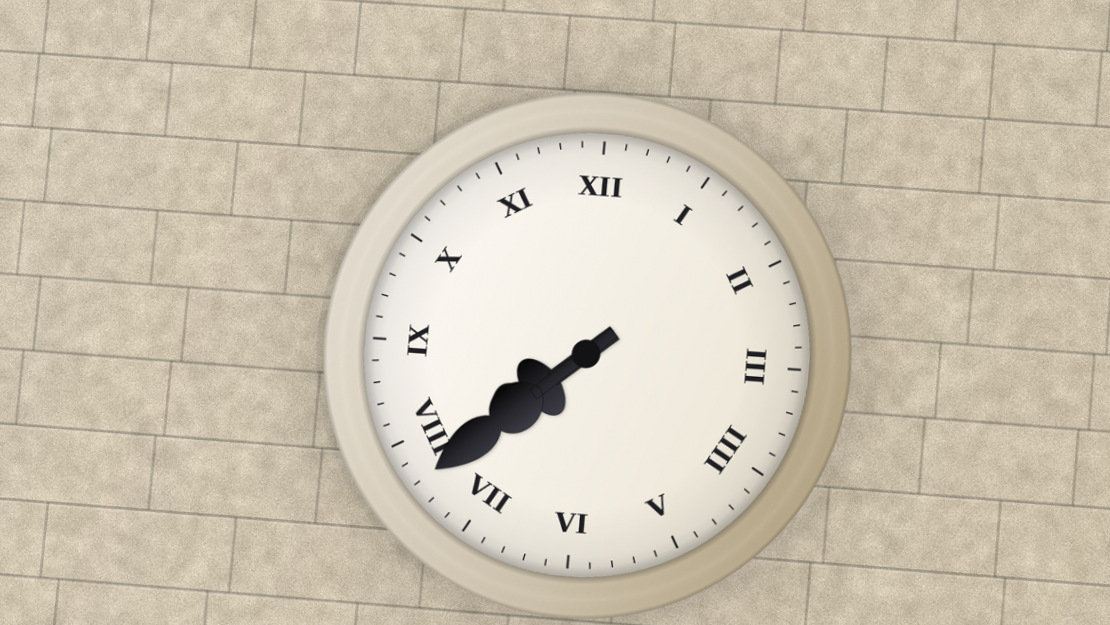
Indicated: 7,38
